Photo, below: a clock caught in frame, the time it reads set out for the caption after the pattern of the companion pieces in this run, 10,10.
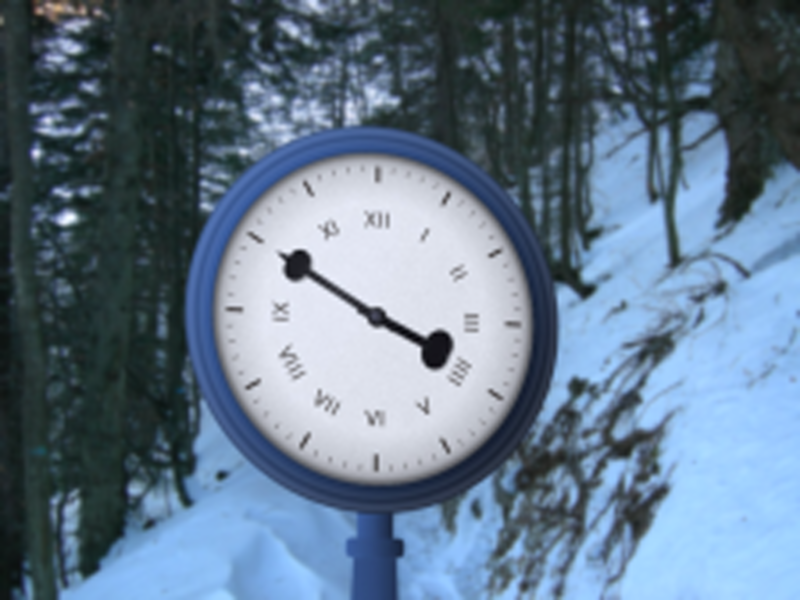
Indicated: 3,50
